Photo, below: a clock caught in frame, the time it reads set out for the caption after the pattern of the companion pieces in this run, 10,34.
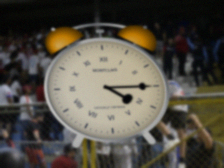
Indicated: 4,15
